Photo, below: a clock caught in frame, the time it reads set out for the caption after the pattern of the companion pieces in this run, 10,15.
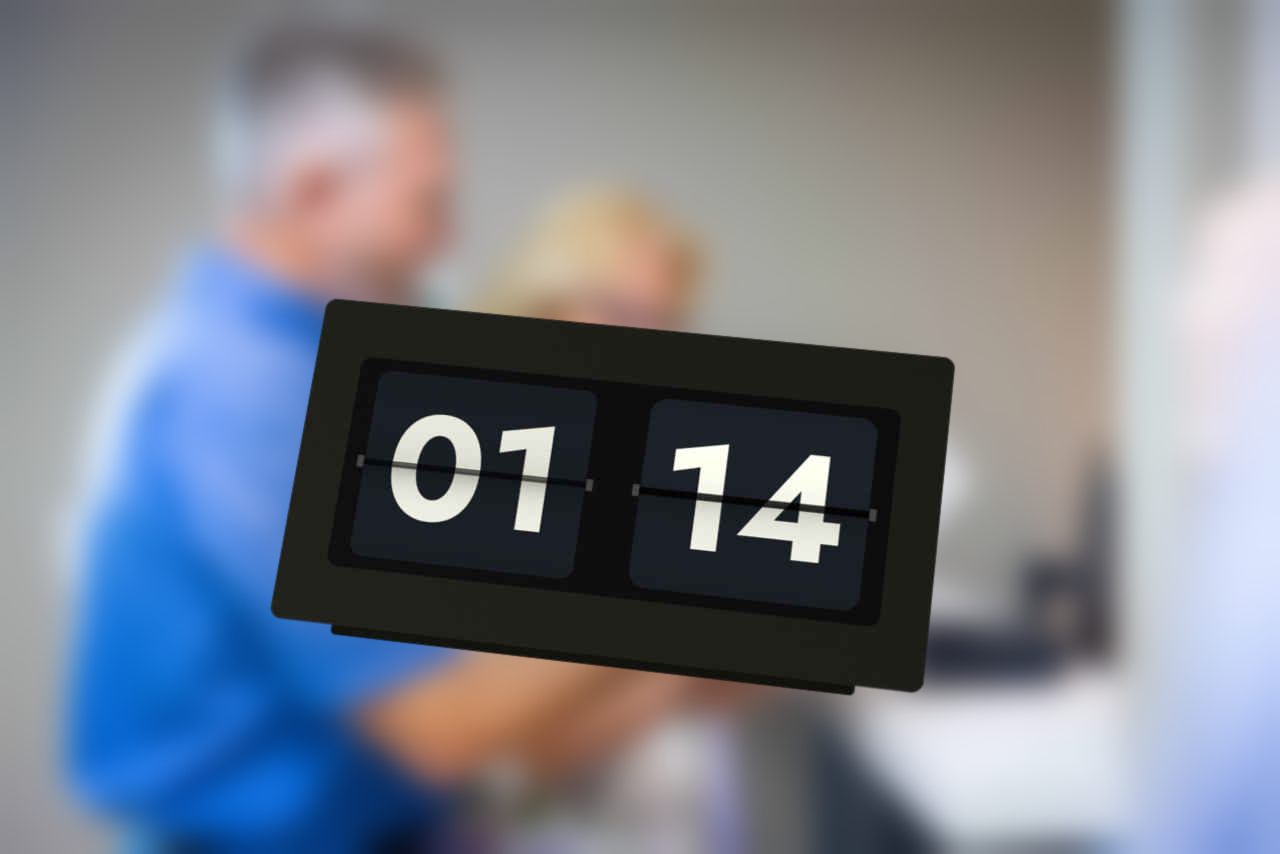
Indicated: 1,14
